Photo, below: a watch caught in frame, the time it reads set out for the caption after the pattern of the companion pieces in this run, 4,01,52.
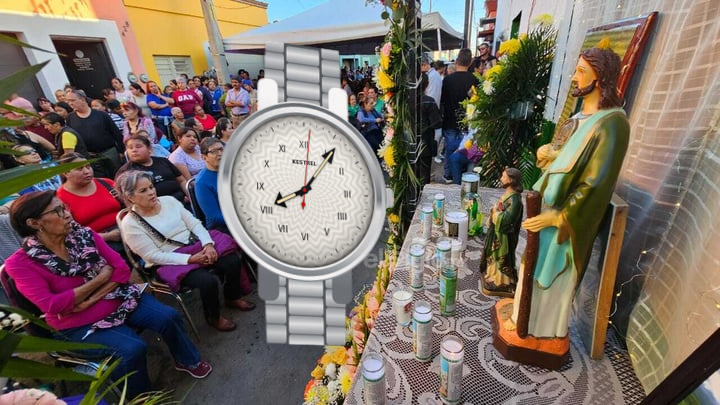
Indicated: 8,06,01
